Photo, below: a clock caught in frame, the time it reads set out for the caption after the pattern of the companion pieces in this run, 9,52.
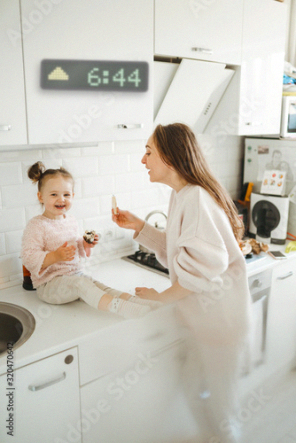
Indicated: 6,44
